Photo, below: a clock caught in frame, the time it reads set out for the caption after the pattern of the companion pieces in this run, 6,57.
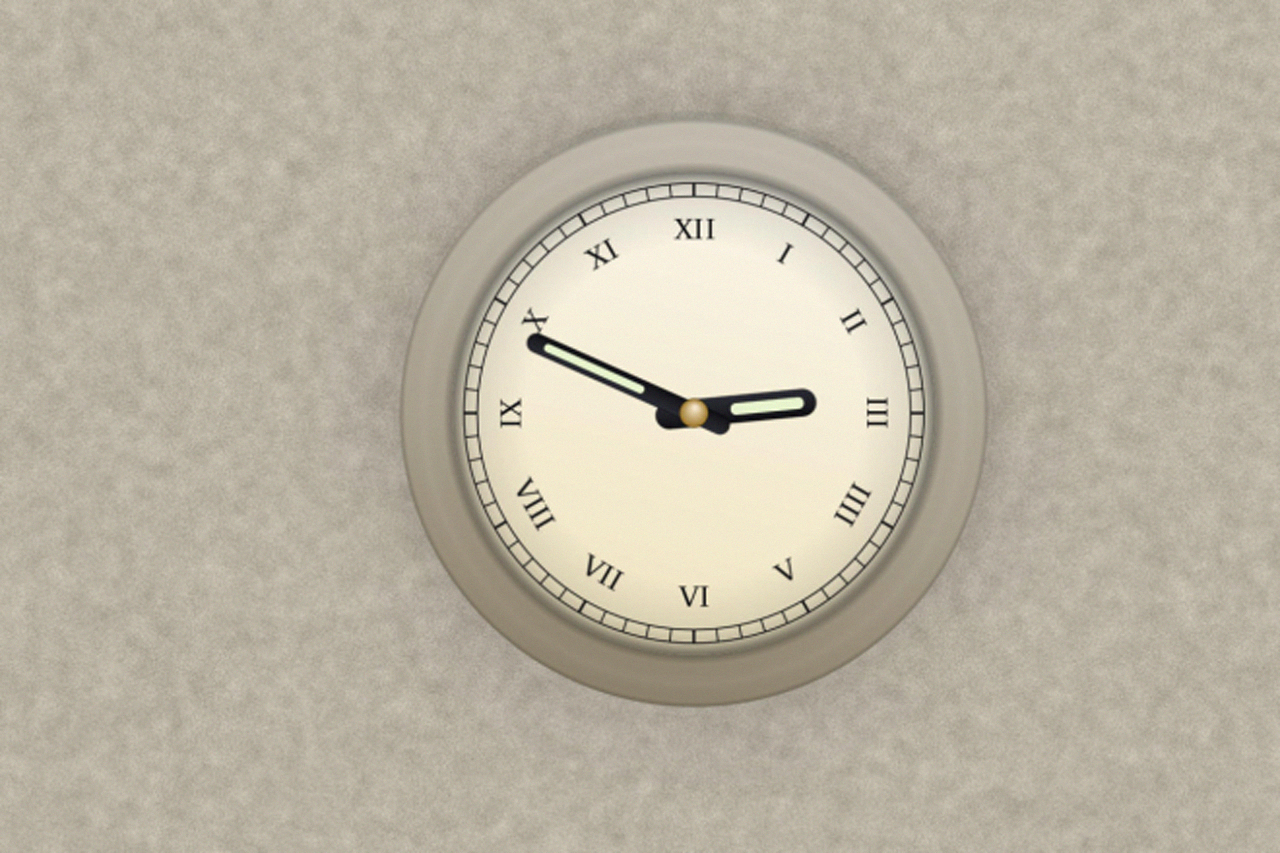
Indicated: 2,49
